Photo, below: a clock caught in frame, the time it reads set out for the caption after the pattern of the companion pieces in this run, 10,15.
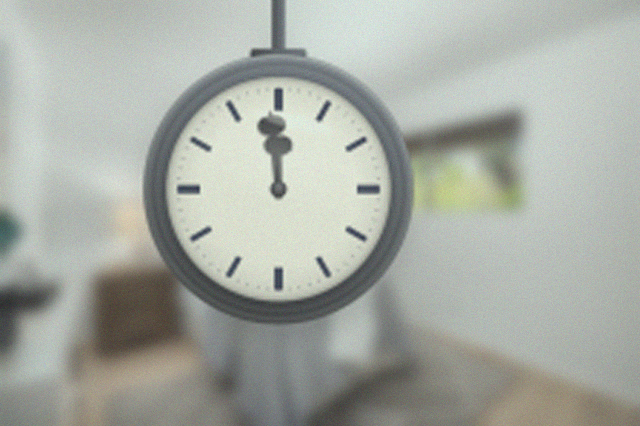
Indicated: 11,59
